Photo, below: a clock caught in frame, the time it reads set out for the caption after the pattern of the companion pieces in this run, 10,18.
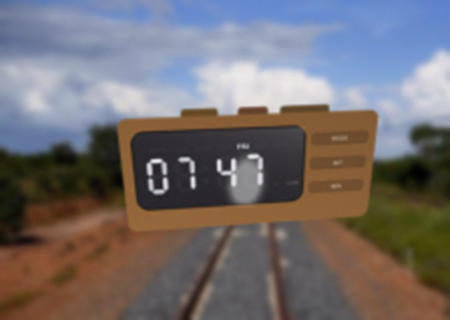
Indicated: 7,47
